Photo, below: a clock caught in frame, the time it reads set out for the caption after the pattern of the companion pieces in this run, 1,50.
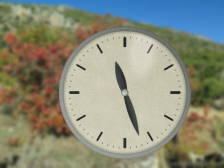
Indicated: 11,27
